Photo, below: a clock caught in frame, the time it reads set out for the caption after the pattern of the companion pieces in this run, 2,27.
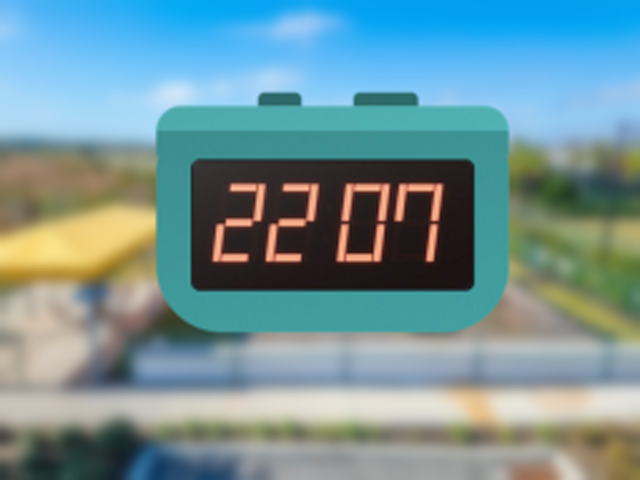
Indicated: 22,07
